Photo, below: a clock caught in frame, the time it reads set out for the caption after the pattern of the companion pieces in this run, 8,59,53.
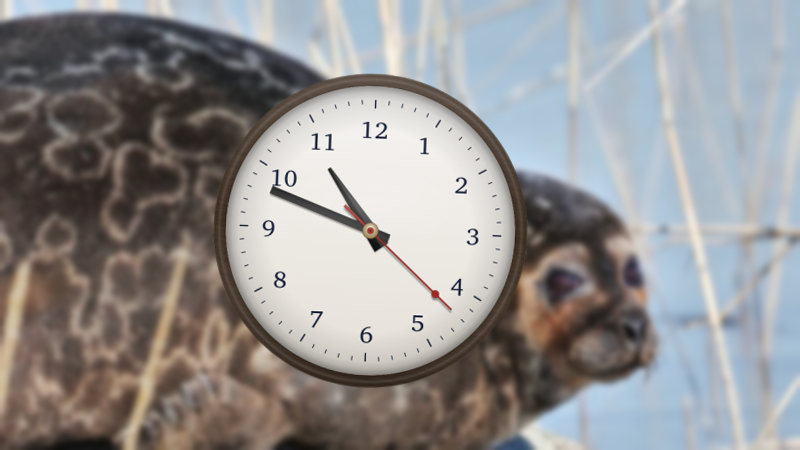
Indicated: 10,48,22
